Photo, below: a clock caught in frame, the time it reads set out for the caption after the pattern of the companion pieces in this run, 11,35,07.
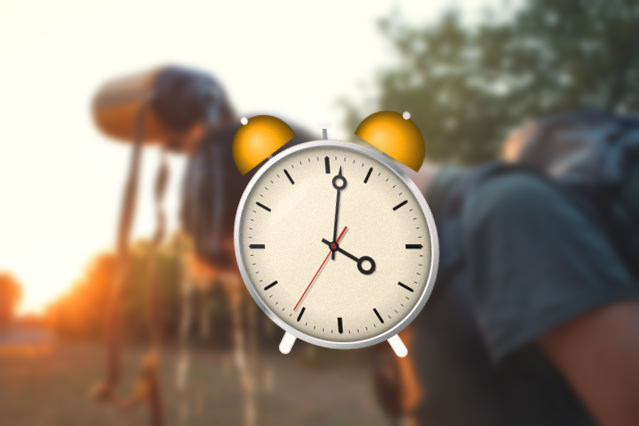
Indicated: 4,01,36
